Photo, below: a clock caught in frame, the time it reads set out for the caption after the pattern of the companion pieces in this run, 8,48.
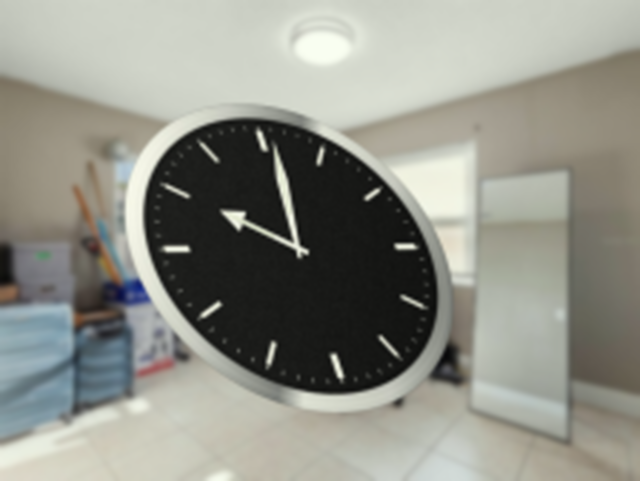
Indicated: 10,01
